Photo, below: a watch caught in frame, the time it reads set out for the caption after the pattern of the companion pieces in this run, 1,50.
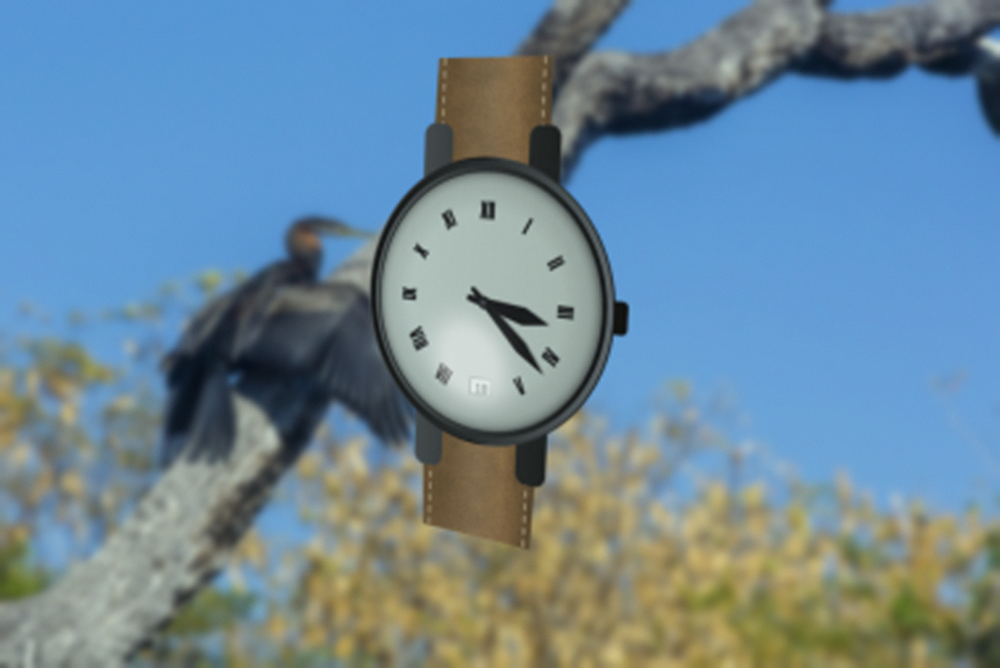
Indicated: 3,22
